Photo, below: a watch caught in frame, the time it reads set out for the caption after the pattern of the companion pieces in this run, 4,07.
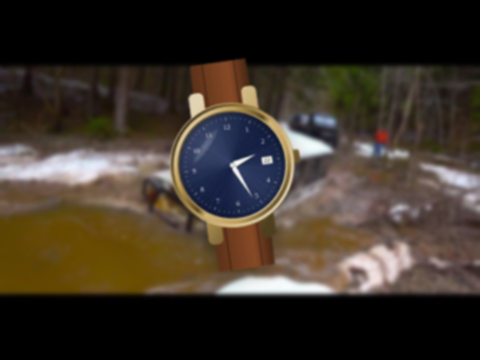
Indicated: 2,26
